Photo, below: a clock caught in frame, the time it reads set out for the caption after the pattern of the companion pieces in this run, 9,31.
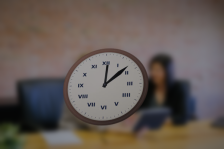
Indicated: 12,08
